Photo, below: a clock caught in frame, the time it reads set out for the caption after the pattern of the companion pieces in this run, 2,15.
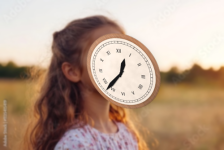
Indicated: 12,37
